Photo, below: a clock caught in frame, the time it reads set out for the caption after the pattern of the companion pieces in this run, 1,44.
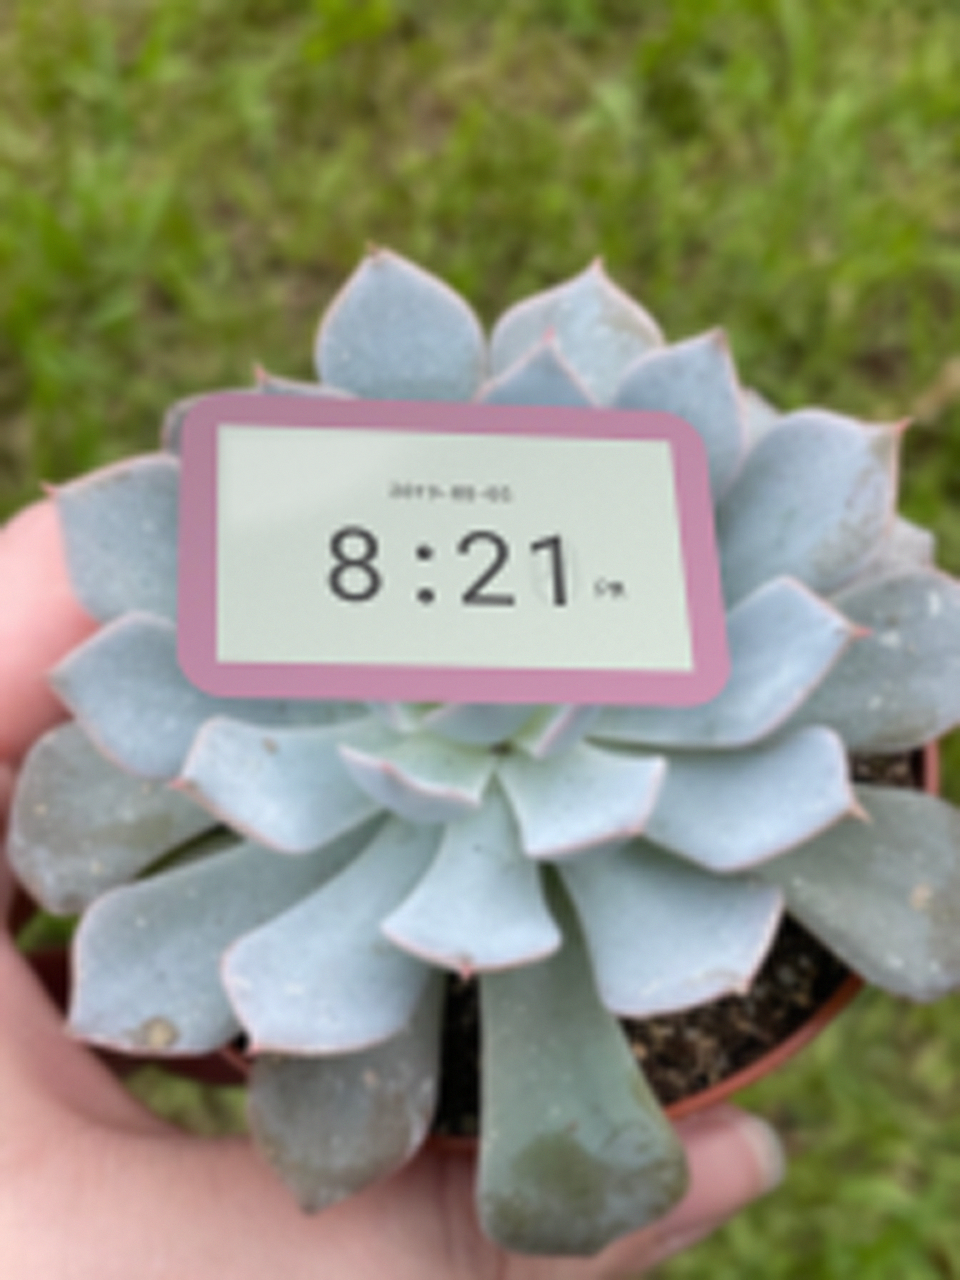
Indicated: 8,21
